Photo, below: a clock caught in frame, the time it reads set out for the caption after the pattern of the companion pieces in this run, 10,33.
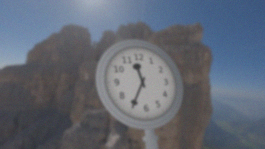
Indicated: 11,35
